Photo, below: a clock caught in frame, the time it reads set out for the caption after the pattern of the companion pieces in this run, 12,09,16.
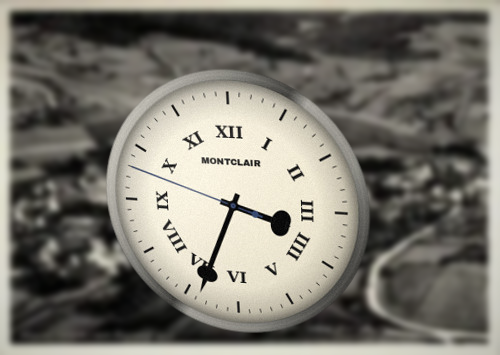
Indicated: 3,33,48
